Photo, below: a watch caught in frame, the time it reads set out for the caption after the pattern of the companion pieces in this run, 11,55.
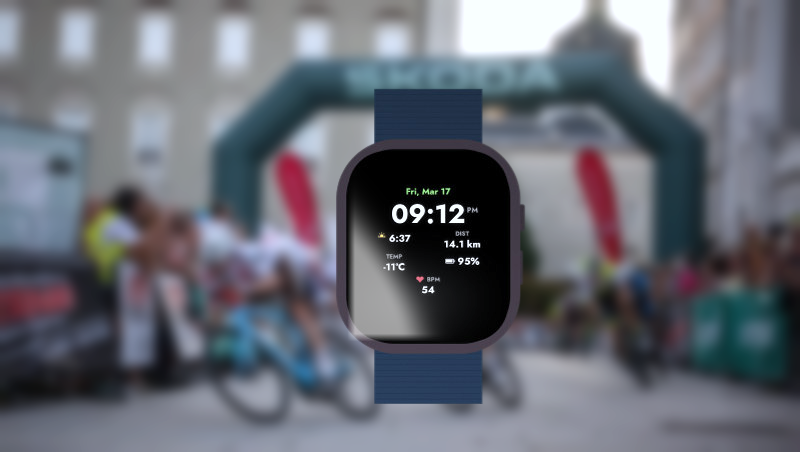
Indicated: 9,12
